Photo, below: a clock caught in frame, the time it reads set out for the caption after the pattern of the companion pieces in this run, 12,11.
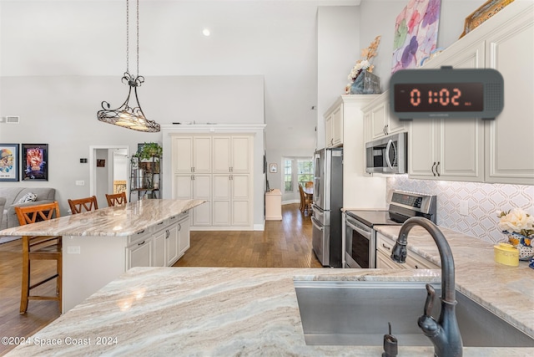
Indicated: 1,02
